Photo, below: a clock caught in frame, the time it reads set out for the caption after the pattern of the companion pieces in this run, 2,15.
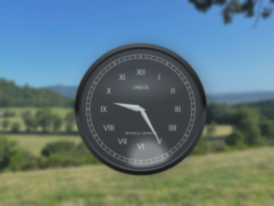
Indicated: 9,25
